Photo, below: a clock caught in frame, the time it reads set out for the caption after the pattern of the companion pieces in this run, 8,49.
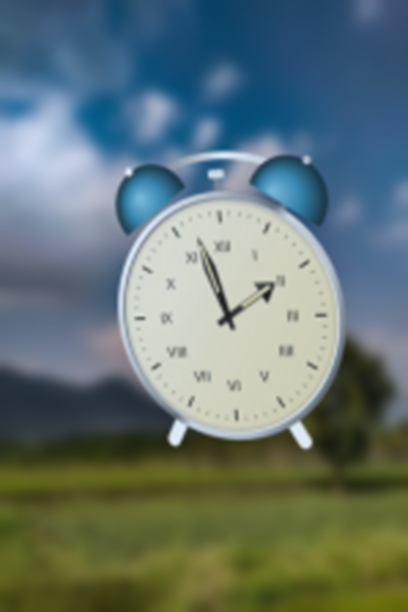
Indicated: 1,57
